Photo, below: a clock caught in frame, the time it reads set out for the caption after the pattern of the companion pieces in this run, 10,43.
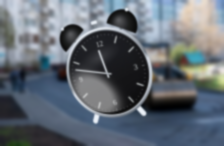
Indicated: 11,48
